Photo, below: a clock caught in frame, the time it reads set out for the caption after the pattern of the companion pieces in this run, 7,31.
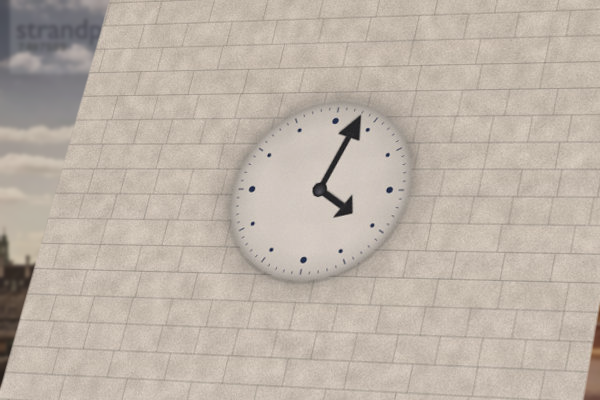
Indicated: 4,03
